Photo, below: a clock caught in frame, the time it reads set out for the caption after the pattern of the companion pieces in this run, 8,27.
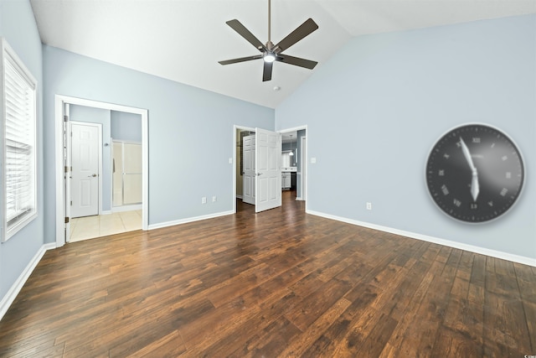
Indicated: 5,56
